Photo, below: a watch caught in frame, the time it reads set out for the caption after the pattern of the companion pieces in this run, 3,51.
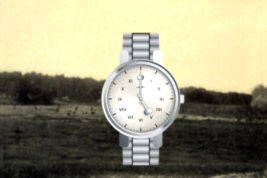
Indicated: 5,00
